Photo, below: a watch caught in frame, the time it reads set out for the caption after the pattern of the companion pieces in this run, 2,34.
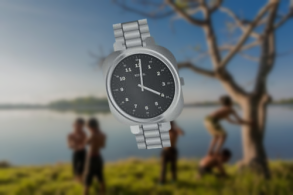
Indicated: 4,01
